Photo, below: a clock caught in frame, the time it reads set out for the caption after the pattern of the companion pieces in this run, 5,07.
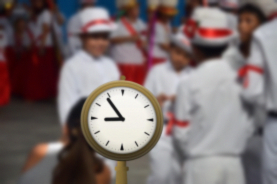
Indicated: 8,54
